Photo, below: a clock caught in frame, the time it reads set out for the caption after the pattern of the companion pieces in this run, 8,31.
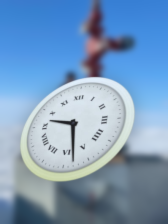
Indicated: 9,28
